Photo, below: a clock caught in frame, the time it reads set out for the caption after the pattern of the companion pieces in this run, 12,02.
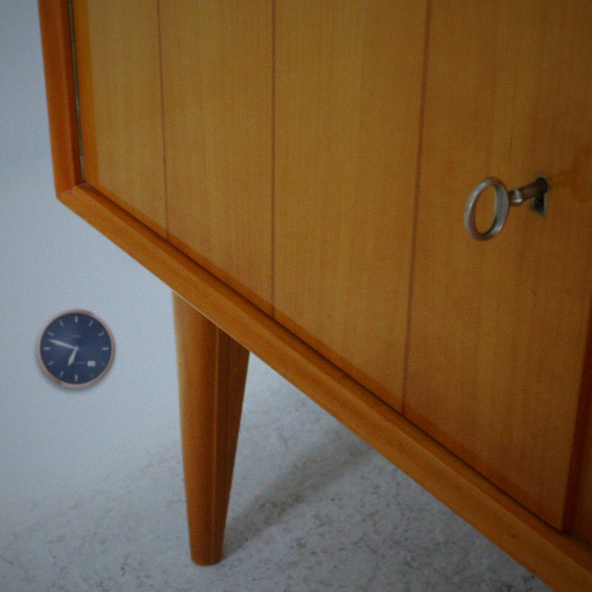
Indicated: 6,48
